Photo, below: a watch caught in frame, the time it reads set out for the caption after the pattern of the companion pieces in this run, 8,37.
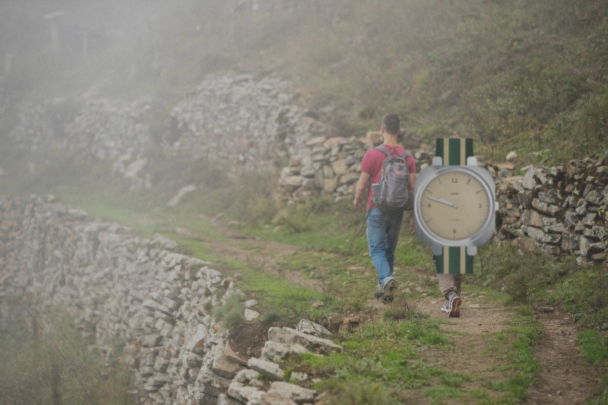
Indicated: 9,48
